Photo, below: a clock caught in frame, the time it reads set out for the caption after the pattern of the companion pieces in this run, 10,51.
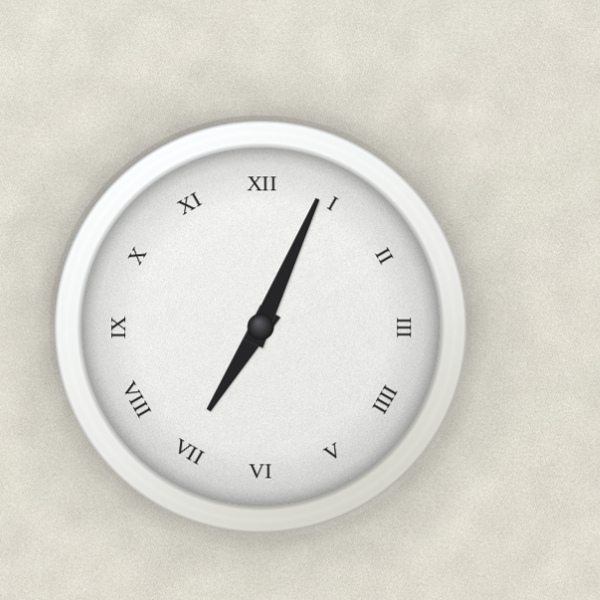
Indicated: 7,04
